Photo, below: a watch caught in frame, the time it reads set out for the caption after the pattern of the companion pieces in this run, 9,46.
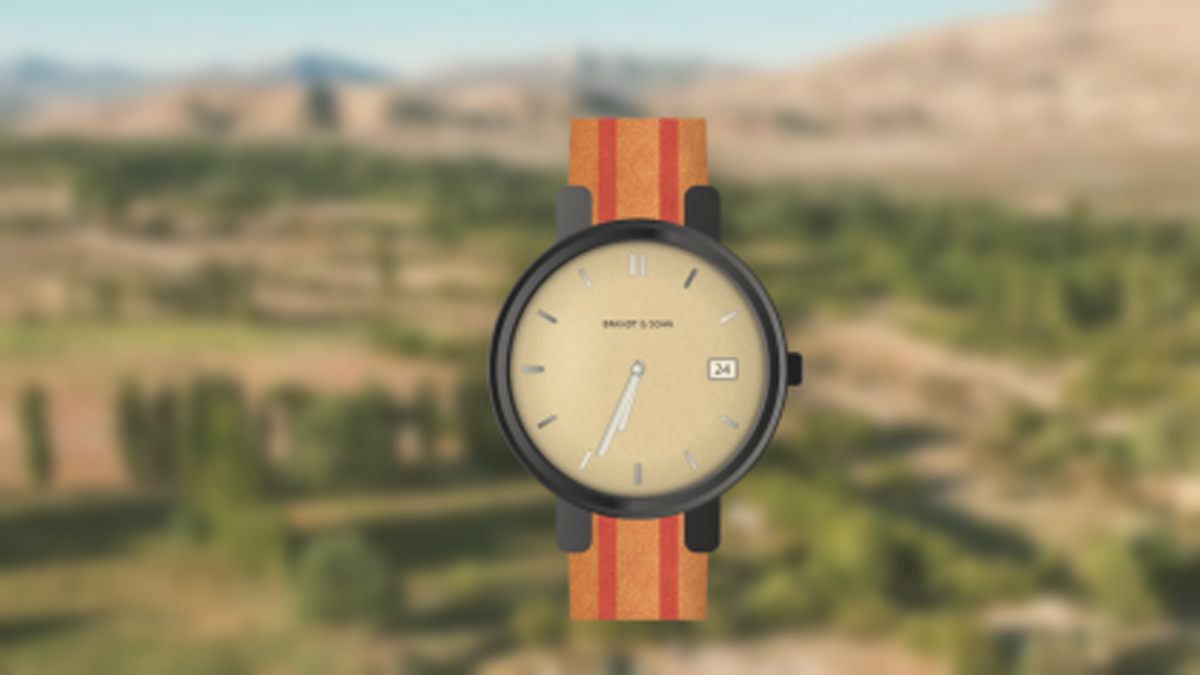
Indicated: 6,34
